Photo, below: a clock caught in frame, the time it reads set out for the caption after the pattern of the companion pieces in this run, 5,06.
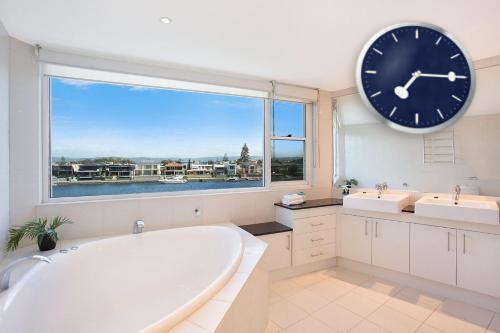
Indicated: 7,15
